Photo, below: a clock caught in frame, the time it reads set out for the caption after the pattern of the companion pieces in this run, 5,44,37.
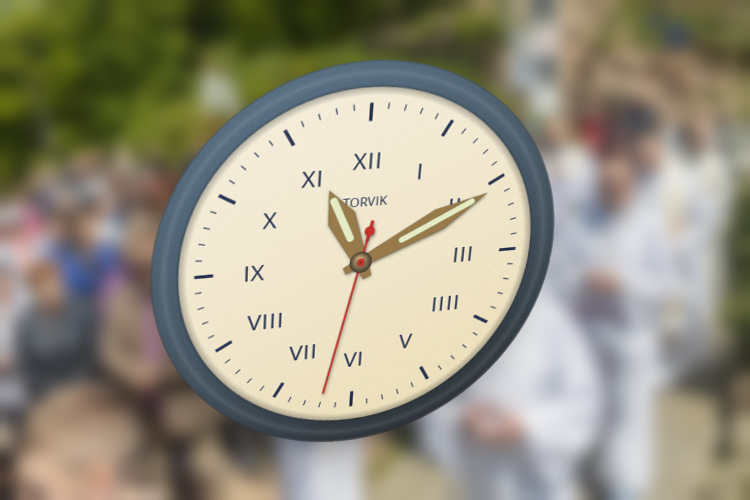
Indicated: 11,10,32
